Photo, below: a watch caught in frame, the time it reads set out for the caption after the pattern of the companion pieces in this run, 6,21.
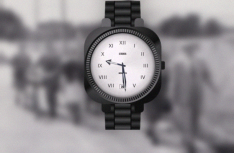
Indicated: 9,29
